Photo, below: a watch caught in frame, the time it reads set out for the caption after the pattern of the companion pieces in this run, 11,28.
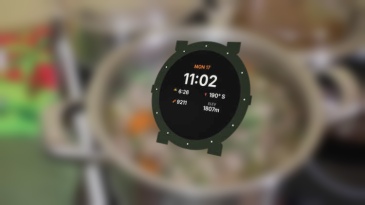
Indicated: 11,02
